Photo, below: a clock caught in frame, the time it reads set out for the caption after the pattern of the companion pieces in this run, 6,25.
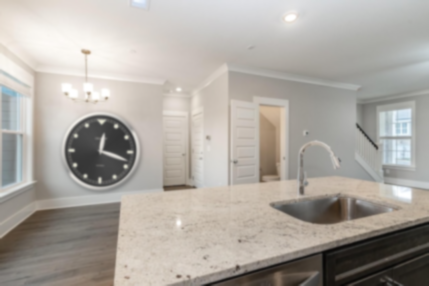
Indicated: 12,18
